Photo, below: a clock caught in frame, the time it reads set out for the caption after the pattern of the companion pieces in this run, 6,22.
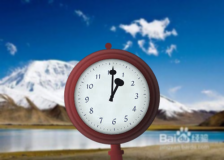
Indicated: 1,01
